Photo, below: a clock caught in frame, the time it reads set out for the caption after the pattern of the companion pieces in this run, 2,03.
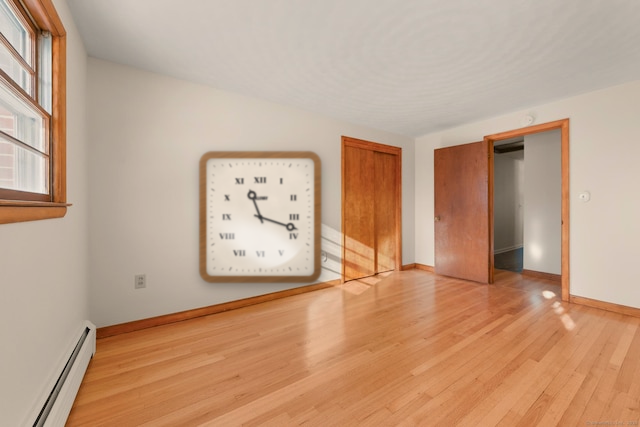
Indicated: 11,18
